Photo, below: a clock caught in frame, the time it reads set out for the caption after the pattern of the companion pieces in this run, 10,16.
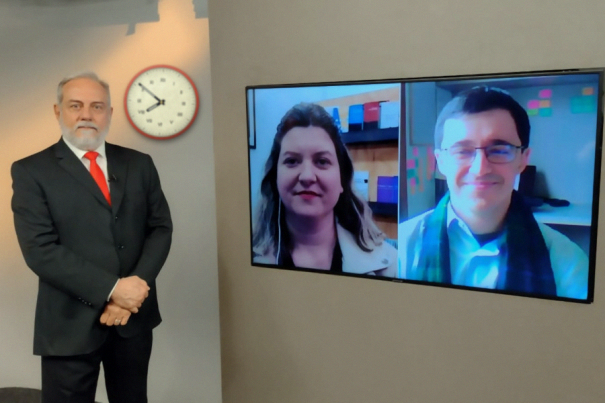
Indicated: 7,51
